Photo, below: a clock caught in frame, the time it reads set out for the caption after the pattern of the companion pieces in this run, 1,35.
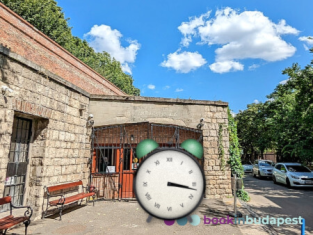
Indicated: 3,17
